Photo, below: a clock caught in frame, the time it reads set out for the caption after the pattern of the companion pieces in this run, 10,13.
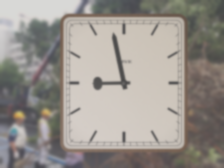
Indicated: 8,58
